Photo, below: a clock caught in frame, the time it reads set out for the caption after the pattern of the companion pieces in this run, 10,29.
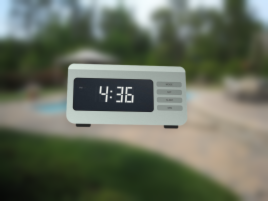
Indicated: 4,36
